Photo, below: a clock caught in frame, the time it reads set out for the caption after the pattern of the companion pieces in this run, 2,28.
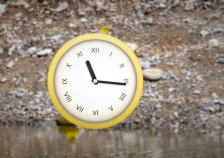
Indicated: 11,16
